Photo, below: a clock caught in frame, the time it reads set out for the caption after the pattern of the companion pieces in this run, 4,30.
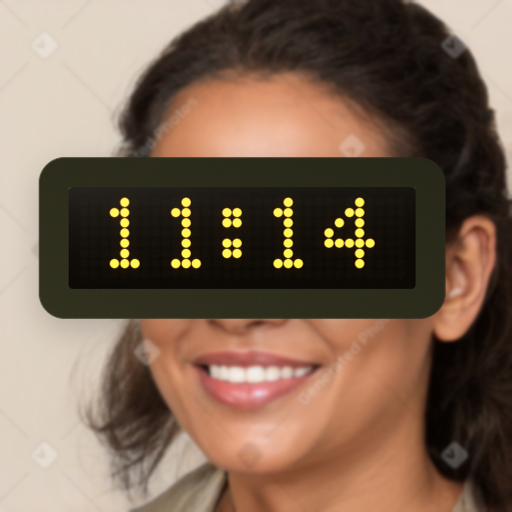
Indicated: 11,14
